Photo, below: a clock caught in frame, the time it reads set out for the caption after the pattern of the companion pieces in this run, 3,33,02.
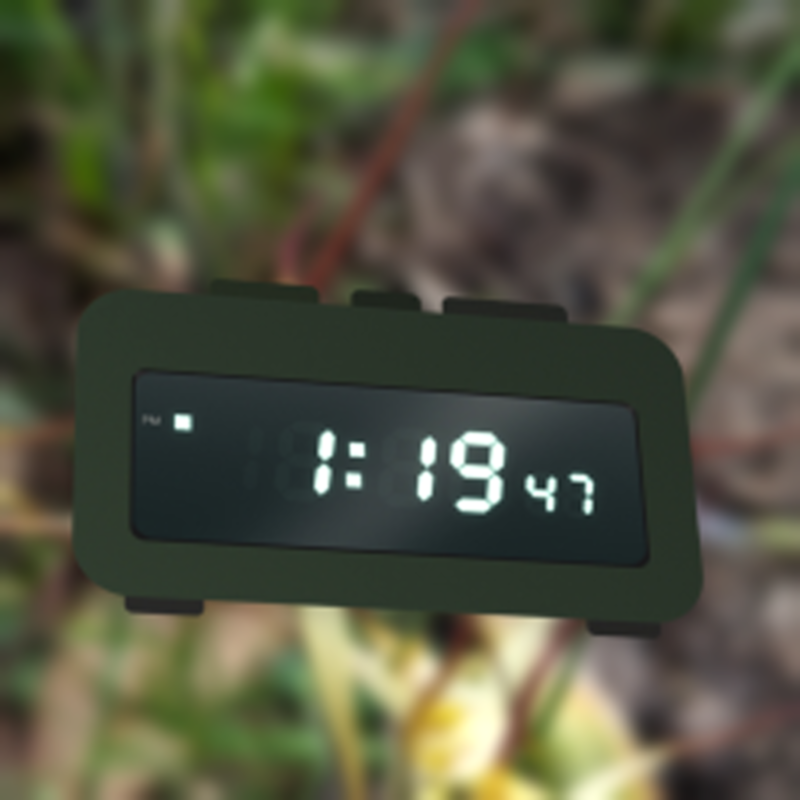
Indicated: 1,19,47
